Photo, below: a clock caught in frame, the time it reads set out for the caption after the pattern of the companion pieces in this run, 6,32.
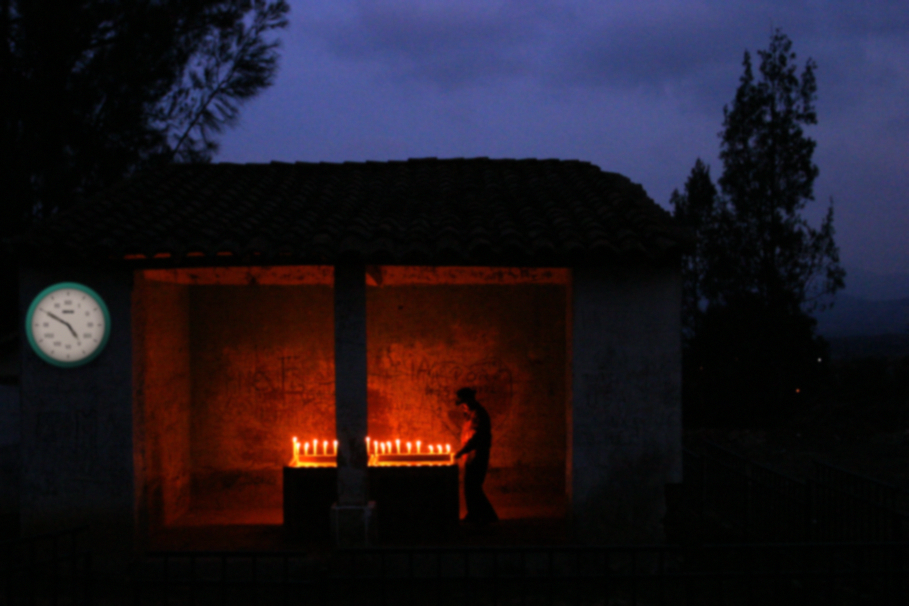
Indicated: 4,50
